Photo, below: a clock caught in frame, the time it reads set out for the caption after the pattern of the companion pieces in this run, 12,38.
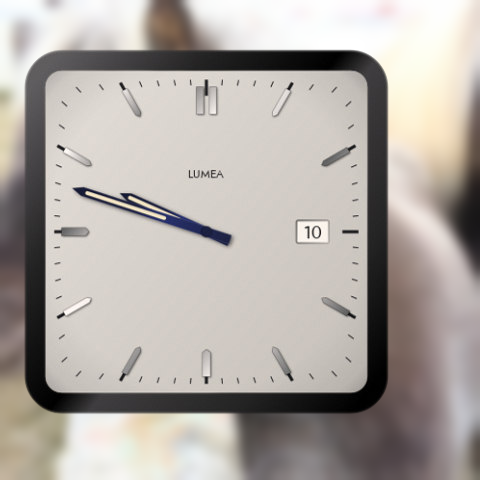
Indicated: 9,48
